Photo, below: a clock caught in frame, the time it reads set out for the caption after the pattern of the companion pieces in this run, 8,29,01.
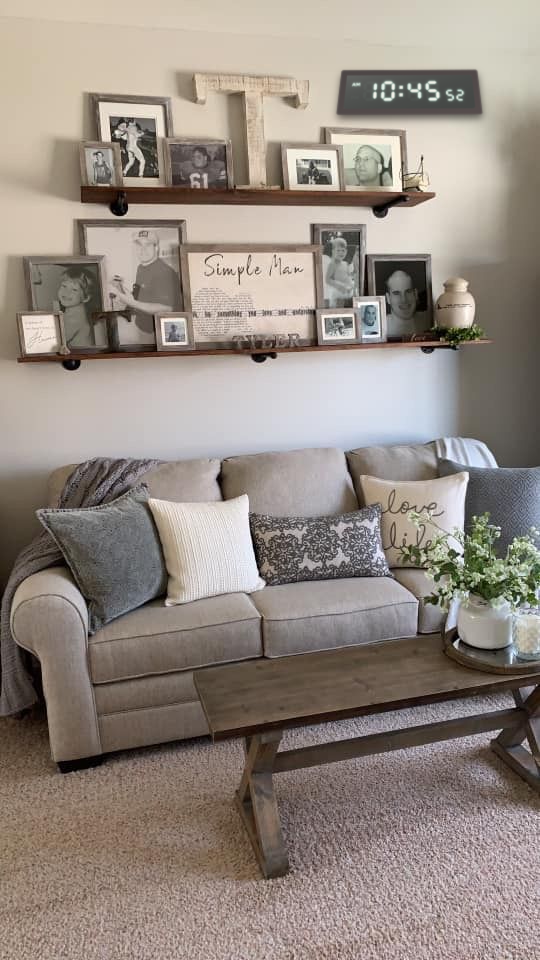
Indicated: 10,45,52
